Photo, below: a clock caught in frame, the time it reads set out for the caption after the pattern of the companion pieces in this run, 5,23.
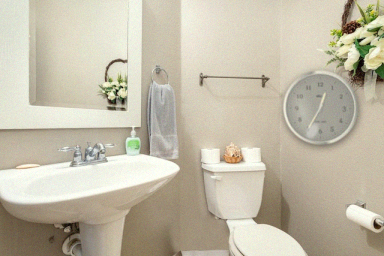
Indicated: 12,35
